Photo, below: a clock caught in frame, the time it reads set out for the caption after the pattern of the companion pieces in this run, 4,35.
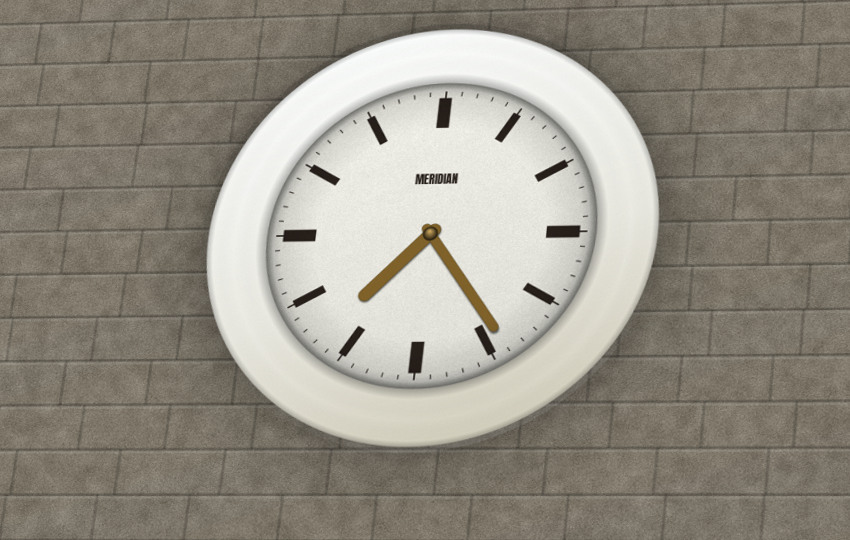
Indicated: 7,24
